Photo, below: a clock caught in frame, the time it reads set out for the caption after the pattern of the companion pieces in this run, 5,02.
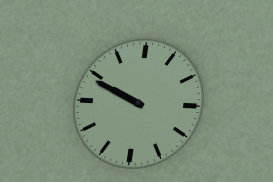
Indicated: 9,49
